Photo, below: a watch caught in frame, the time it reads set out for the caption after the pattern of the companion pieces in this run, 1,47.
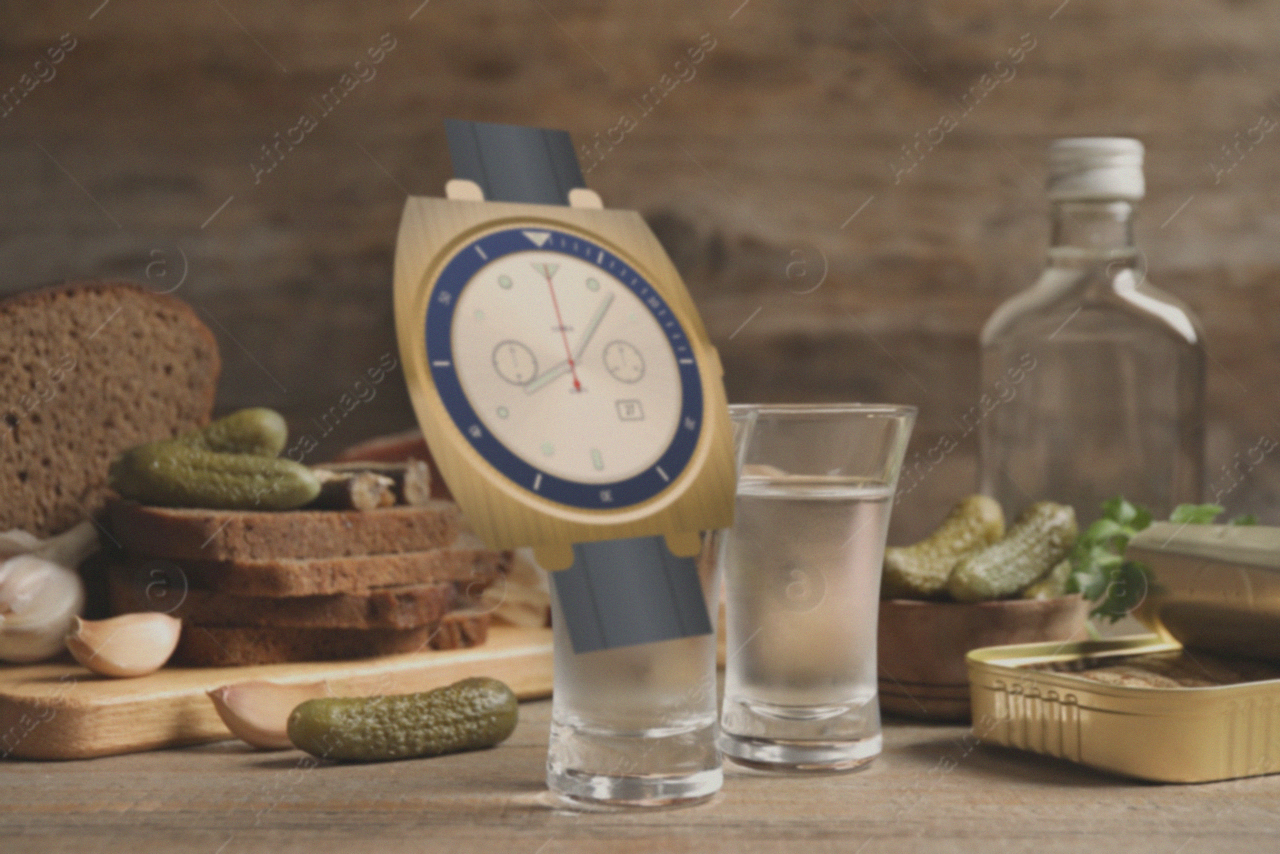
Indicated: 8,07
